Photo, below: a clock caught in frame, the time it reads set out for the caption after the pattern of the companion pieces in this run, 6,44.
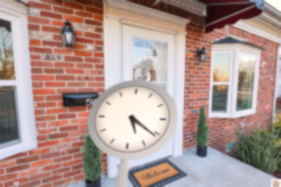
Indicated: 5,21
